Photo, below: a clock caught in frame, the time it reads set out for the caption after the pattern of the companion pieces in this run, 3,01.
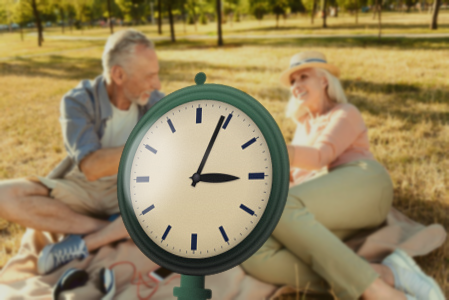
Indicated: 3,04
